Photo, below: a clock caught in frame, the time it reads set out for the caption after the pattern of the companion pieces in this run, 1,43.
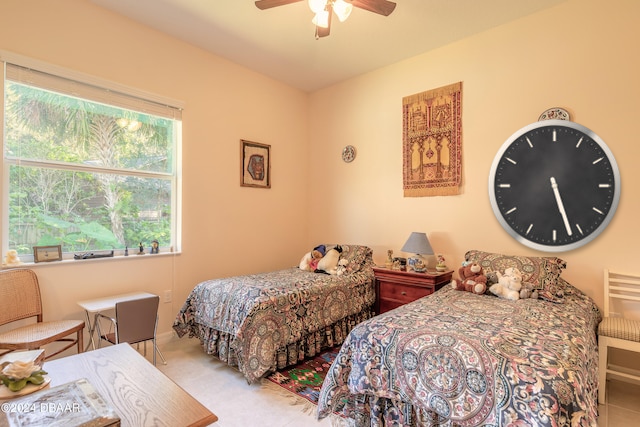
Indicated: 5,27
